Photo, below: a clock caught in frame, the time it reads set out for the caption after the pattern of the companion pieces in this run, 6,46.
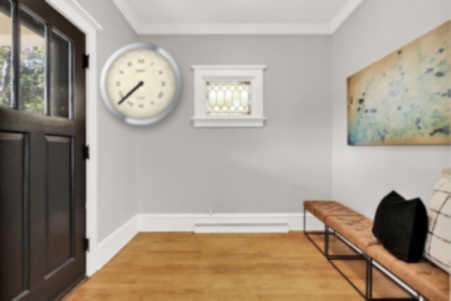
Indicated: 7,38
